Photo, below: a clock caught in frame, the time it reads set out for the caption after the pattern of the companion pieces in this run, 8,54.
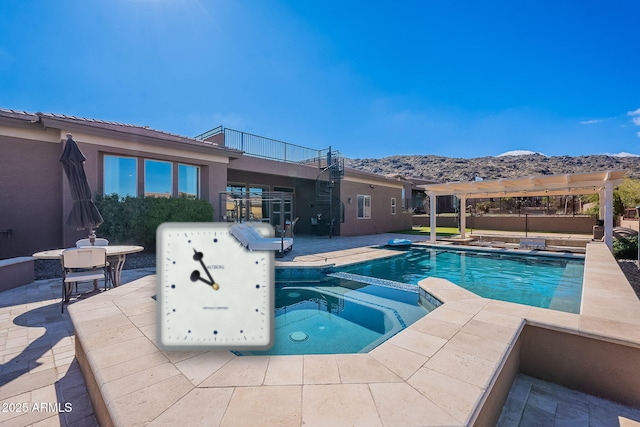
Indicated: 9,55
